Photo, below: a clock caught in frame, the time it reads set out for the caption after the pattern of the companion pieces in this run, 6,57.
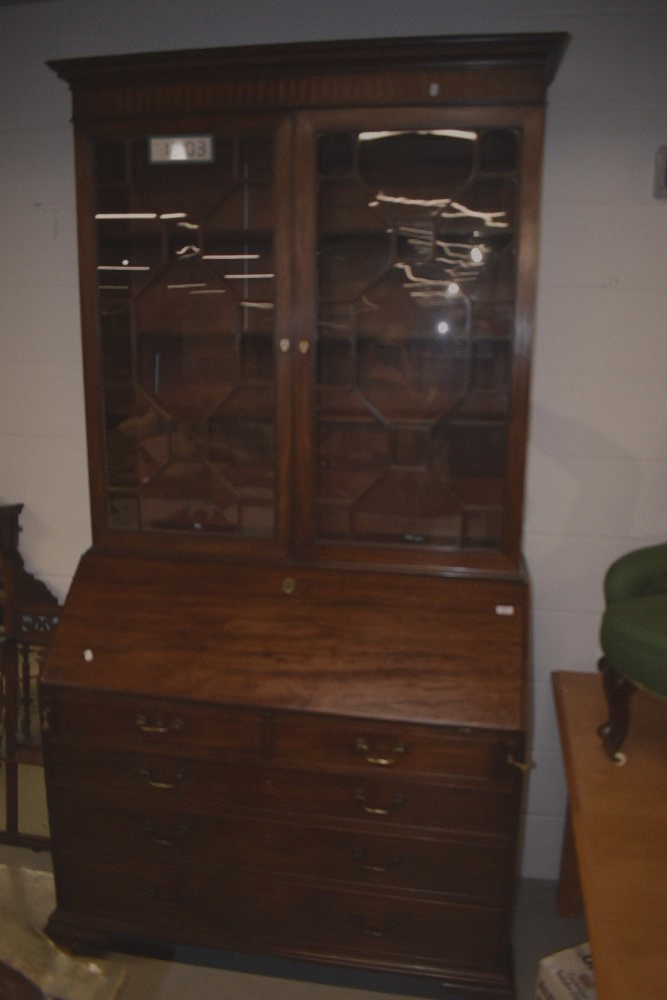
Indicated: 12,03
